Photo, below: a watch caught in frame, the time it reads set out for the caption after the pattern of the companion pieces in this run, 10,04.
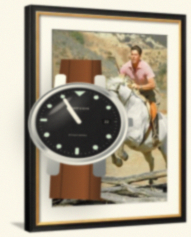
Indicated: 10,55
